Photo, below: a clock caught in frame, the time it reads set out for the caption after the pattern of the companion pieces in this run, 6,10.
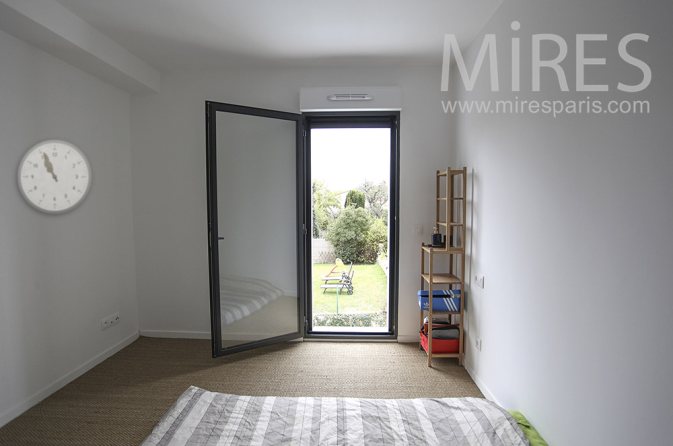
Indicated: 10,56
